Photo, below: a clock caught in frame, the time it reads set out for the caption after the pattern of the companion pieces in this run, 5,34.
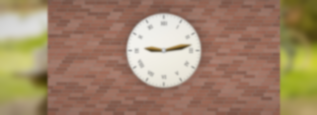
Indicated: 9,13
